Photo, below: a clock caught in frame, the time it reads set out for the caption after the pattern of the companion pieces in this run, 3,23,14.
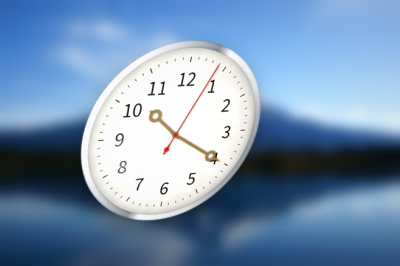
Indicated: 10,20,04
